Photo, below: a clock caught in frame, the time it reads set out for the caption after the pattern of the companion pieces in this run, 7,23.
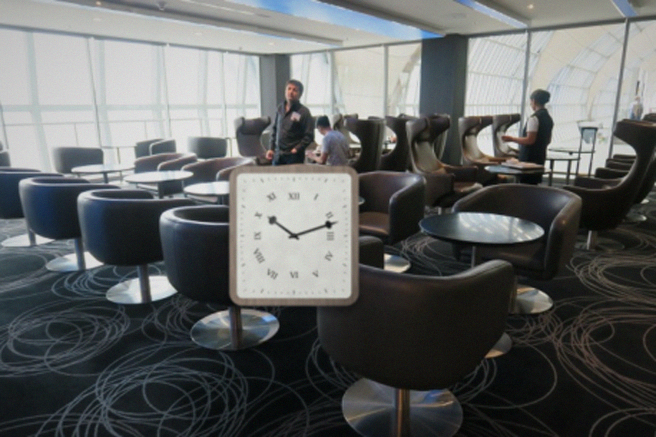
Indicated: 10,12
